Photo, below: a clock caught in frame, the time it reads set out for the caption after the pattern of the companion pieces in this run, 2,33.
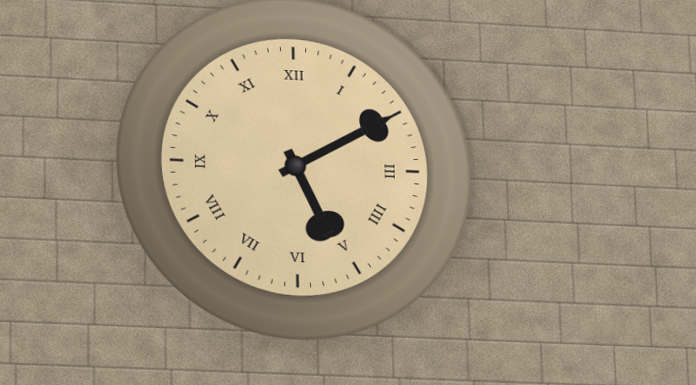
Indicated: 5,10
